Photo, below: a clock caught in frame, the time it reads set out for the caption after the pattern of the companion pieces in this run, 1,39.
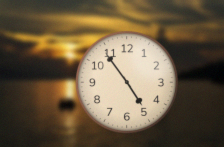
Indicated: 4,54
